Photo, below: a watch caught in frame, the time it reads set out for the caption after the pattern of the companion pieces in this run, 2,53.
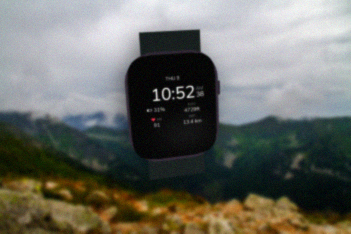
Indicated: 10,52
